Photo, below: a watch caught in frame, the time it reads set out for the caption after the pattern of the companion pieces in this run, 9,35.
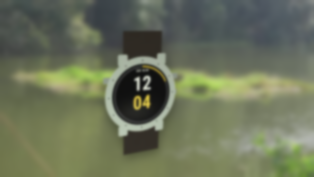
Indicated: 12,04
